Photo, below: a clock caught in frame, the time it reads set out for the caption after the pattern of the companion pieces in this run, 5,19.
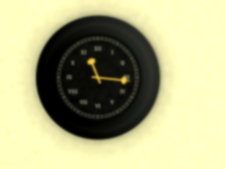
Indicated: 11,16
